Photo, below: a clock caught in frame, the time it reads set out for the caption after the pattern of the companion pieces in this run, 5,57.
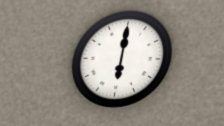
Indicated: 6,00
